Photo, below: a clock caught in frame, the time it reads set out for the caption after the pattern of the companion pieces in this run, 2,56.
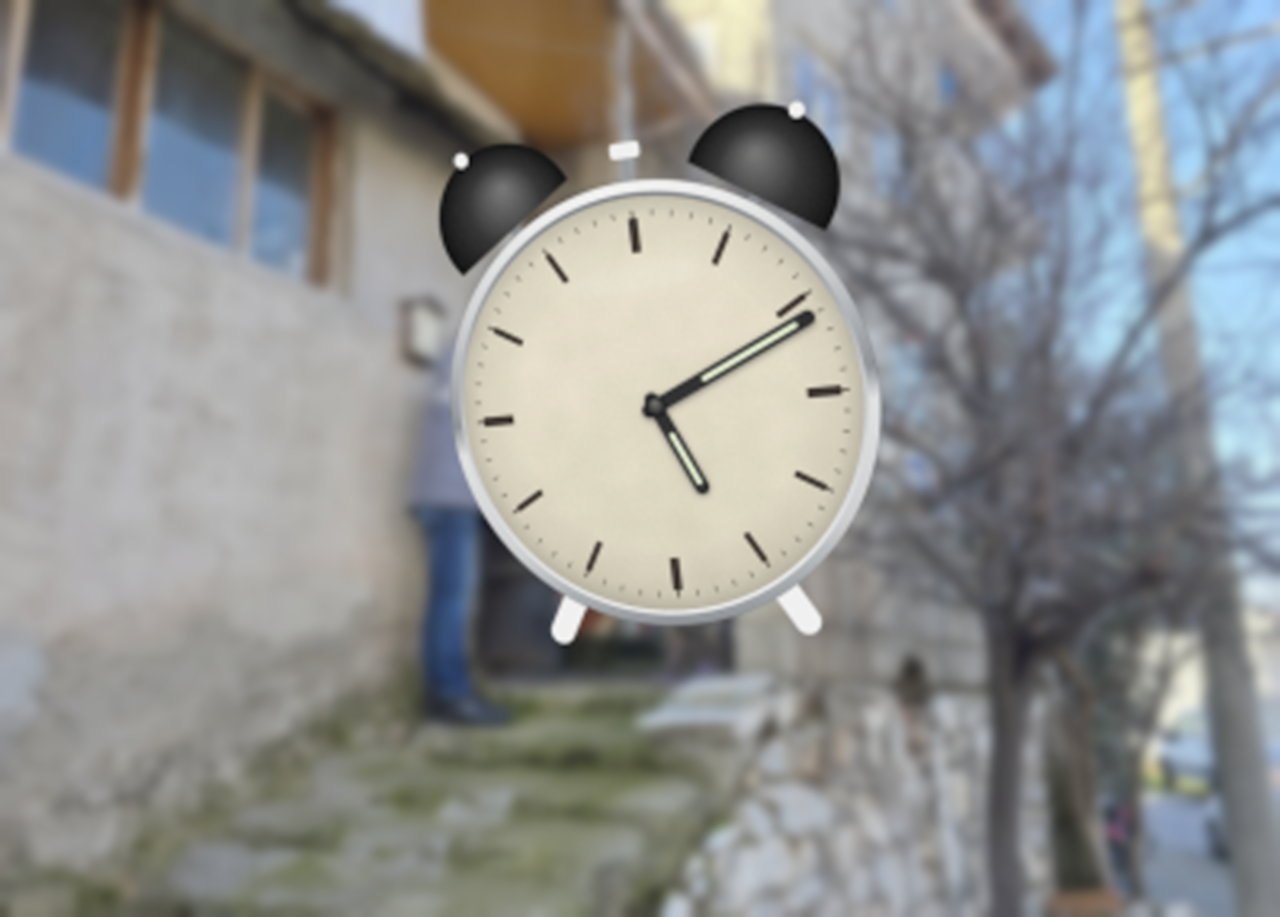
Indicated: 5,11
